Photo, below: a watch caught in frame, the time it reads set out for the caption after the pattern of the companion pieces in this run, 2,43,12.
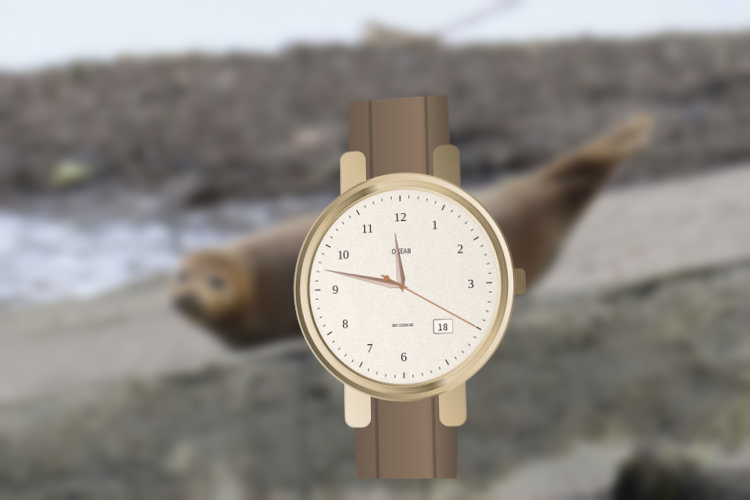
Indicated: 11,47,20
